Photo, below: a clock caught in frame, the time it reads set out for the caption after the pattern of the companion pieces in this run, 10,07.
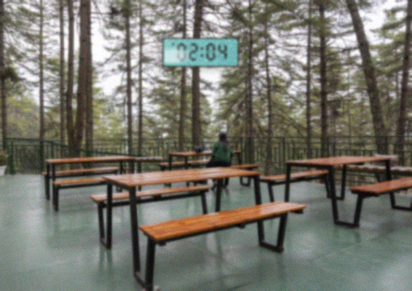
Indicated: 2,04
